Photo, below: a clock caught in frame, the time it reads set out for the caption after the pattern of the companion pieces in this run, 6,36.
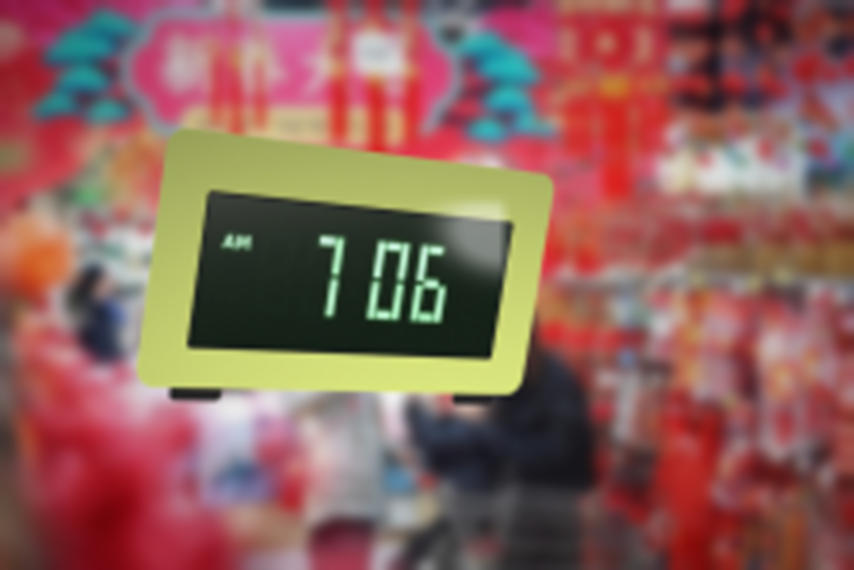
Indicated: 7,06
